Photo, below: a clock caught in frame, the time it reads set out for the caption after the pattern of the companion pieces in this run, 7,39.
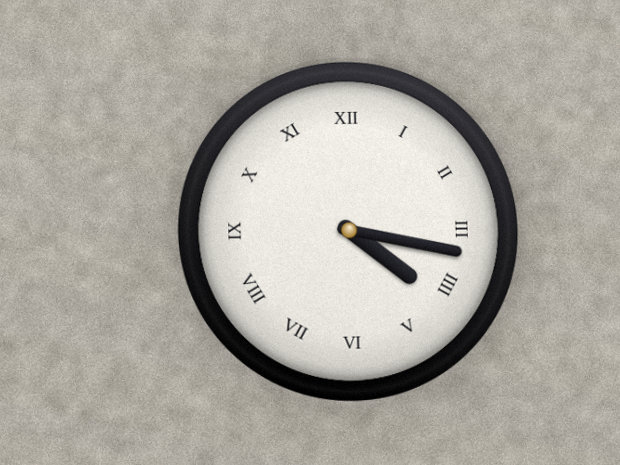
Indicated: 4,17
